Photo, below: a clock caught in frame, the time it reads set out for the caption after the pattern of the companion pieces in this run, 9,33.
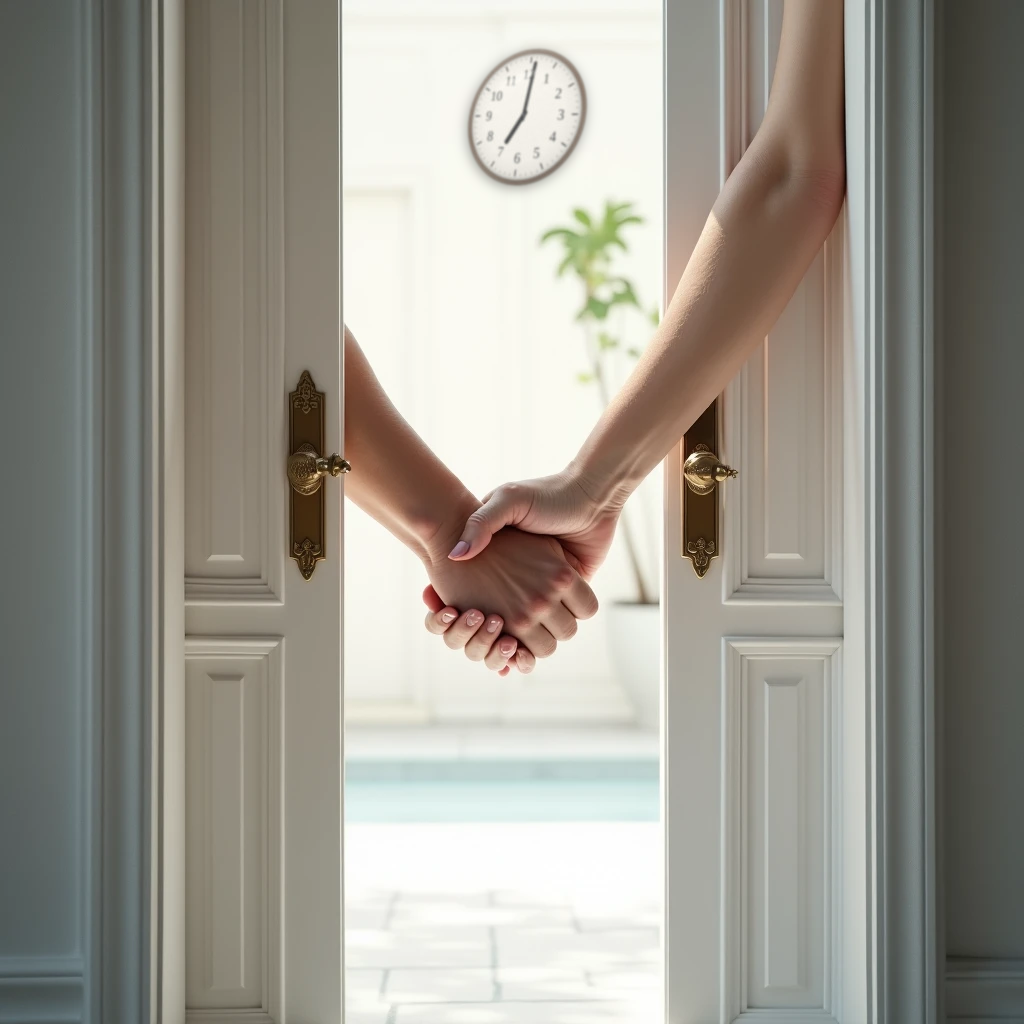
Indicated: 7,01
